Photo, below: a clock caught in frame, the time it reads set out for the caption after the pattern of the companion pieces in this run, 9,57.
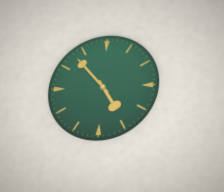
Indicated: 4,53
